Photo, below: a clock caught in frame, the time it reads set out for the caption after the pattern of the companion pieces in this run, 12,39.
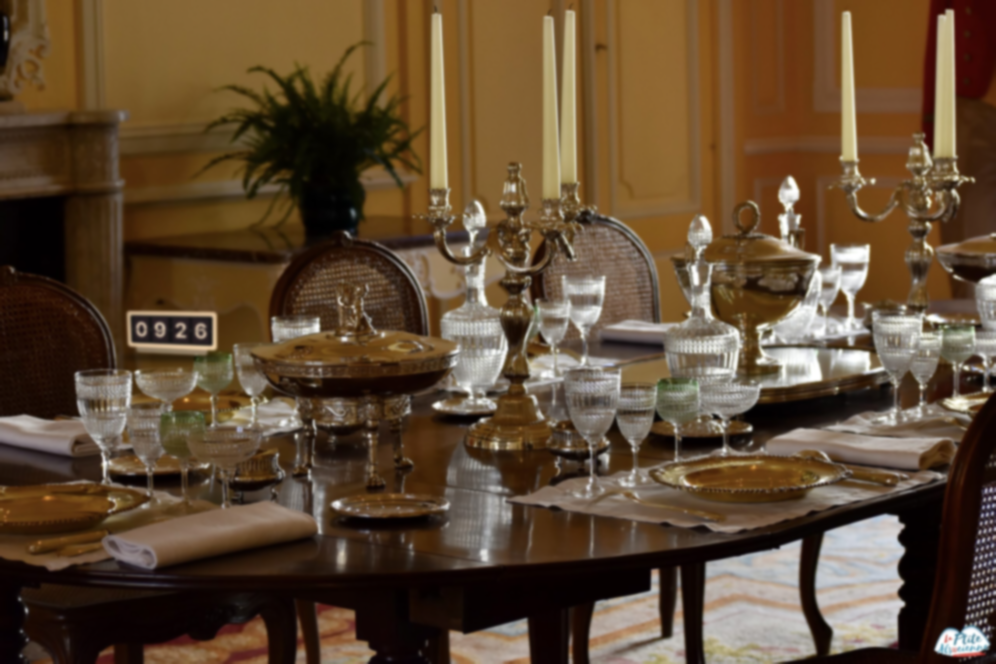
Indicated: 9,26
